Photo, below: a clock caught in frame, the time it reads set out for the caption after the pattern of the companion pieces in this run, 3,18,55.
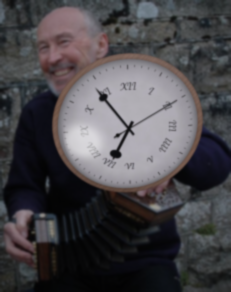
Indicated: 6,54,10
